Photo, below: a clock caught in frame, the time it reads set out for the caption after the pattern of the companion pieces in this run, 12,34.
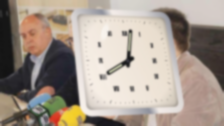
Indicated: 8,02
